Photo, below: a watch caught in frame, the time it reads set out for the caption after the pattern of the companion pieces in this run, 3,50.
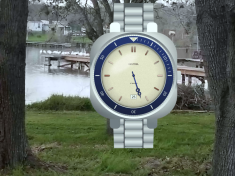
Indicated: 5,27
